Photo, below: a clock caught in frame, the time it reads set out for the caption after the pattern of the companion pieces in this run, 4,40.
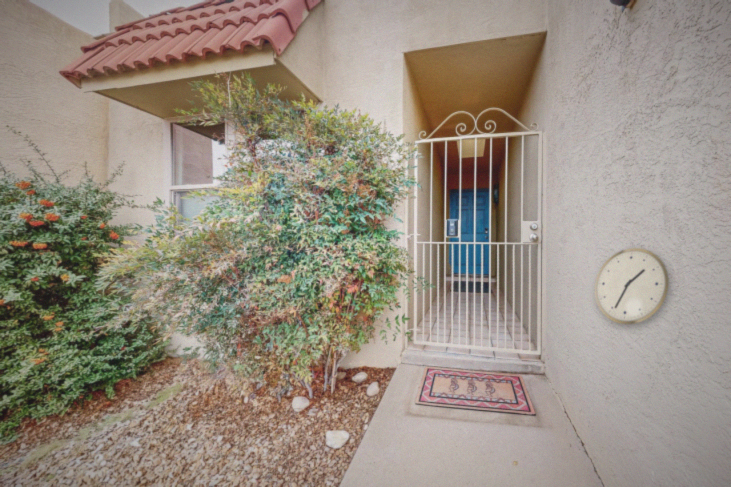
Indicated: 1,34
